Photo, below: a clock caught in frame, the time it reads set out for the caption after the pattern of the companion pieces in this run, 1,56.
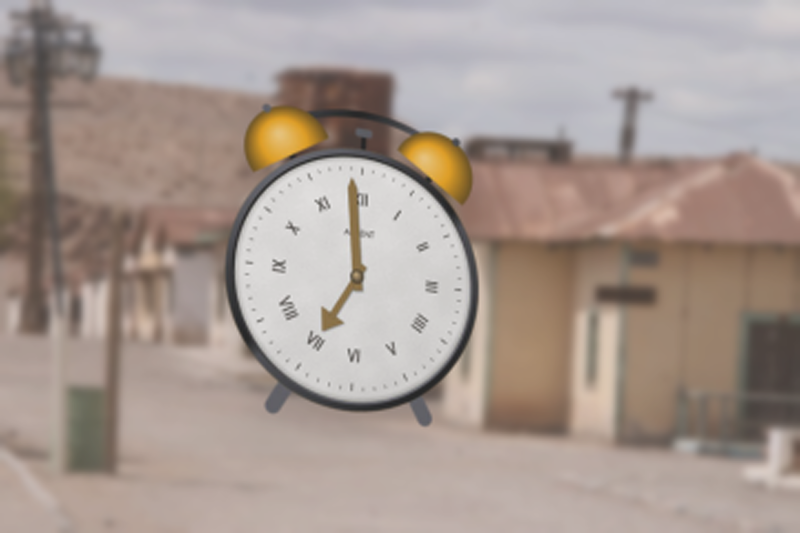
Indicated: 6,59
